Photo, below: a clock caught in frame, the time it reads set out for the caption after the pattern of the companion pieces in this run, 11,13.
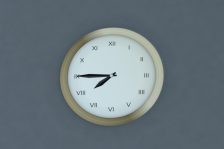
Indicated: 7,45
